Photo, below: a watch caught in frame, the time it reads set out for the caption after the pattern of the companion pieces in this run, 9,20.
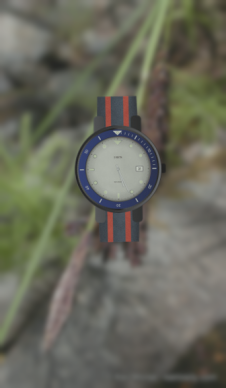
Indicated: 5,26
